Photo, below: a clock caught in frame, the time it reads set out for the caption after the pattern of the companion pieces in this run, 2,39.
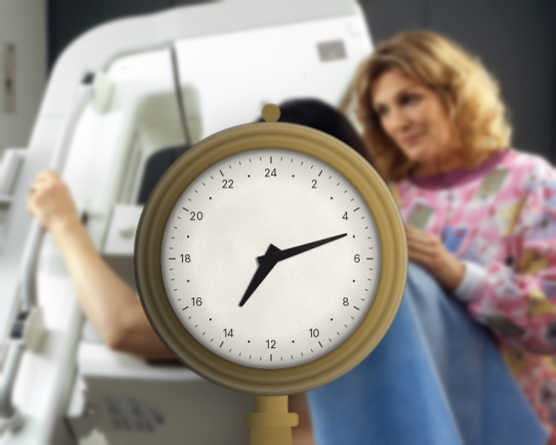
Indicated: 14,12
